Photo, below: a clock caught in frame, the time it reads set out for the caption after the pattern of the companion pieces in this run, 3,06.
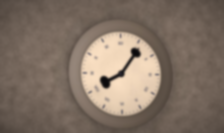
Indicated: 8,06
